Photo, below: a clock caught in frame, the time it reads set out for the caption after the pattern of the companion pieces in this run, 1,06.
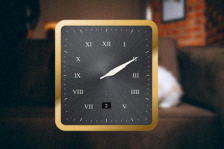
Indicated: 2,10
